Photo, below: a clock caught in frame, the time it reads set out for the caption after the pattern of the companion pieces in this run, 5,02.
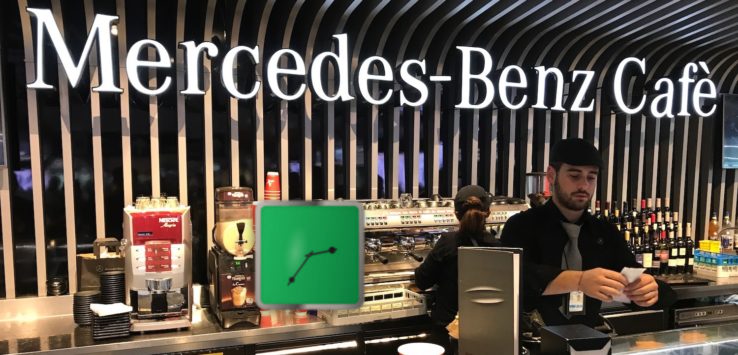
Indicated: 2,36
